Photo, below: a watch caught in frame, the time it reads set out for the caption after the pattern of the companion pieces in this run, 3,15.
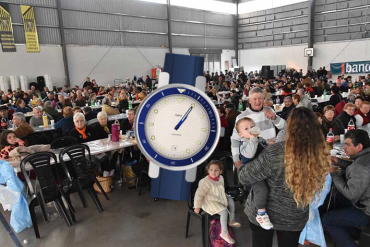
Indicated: 1,05
